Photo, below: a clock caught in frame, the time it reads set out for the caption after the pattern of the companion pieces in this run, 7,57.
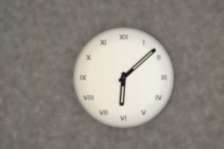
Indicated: 6,08
